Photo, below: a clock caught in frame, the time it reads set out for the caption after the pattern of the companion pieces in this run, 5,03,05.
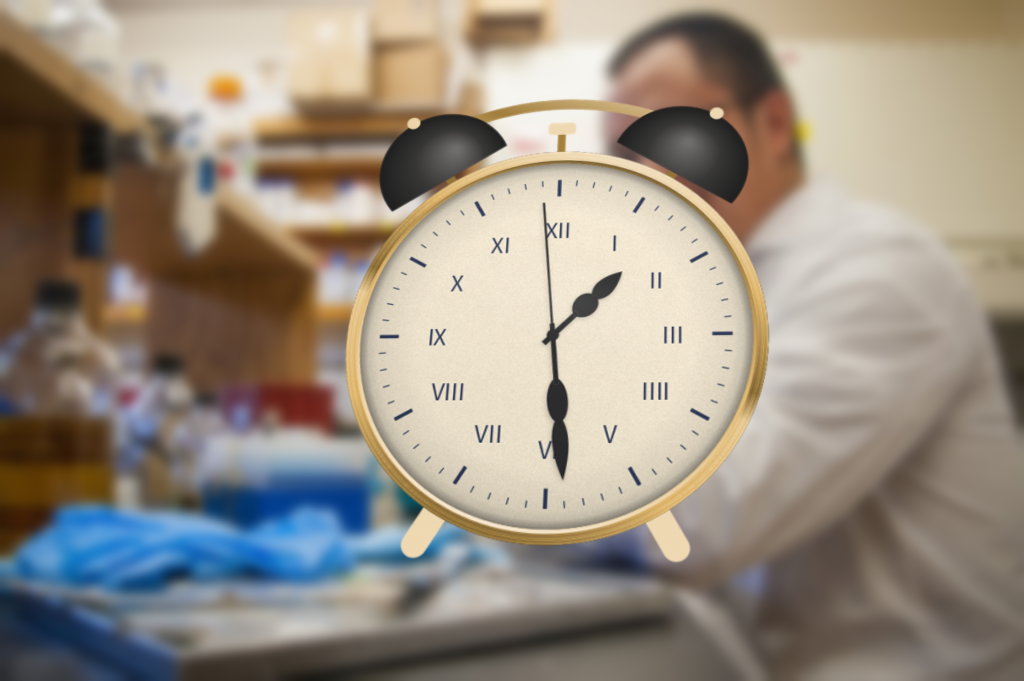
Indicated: 1,28,59
